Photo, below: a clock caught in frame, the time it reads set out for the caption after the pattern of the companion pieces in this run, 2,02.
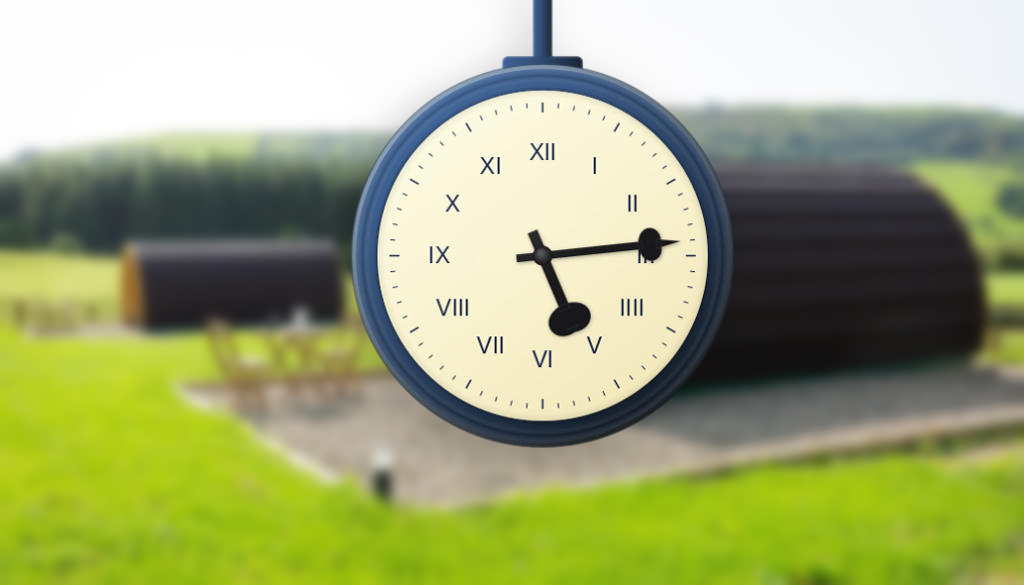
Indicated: 5,14
